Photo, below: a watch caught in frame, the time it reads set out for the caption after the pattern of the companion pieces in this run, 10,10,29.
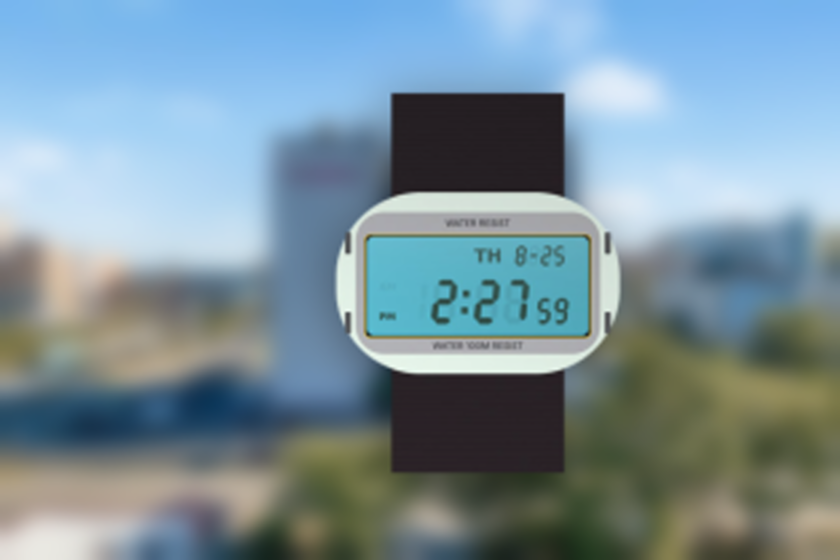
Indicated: 2,27,59
